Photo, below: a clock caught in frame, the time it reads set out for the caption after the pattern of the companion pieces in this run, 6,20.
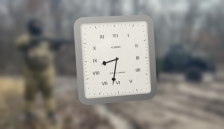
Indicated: 8,32
